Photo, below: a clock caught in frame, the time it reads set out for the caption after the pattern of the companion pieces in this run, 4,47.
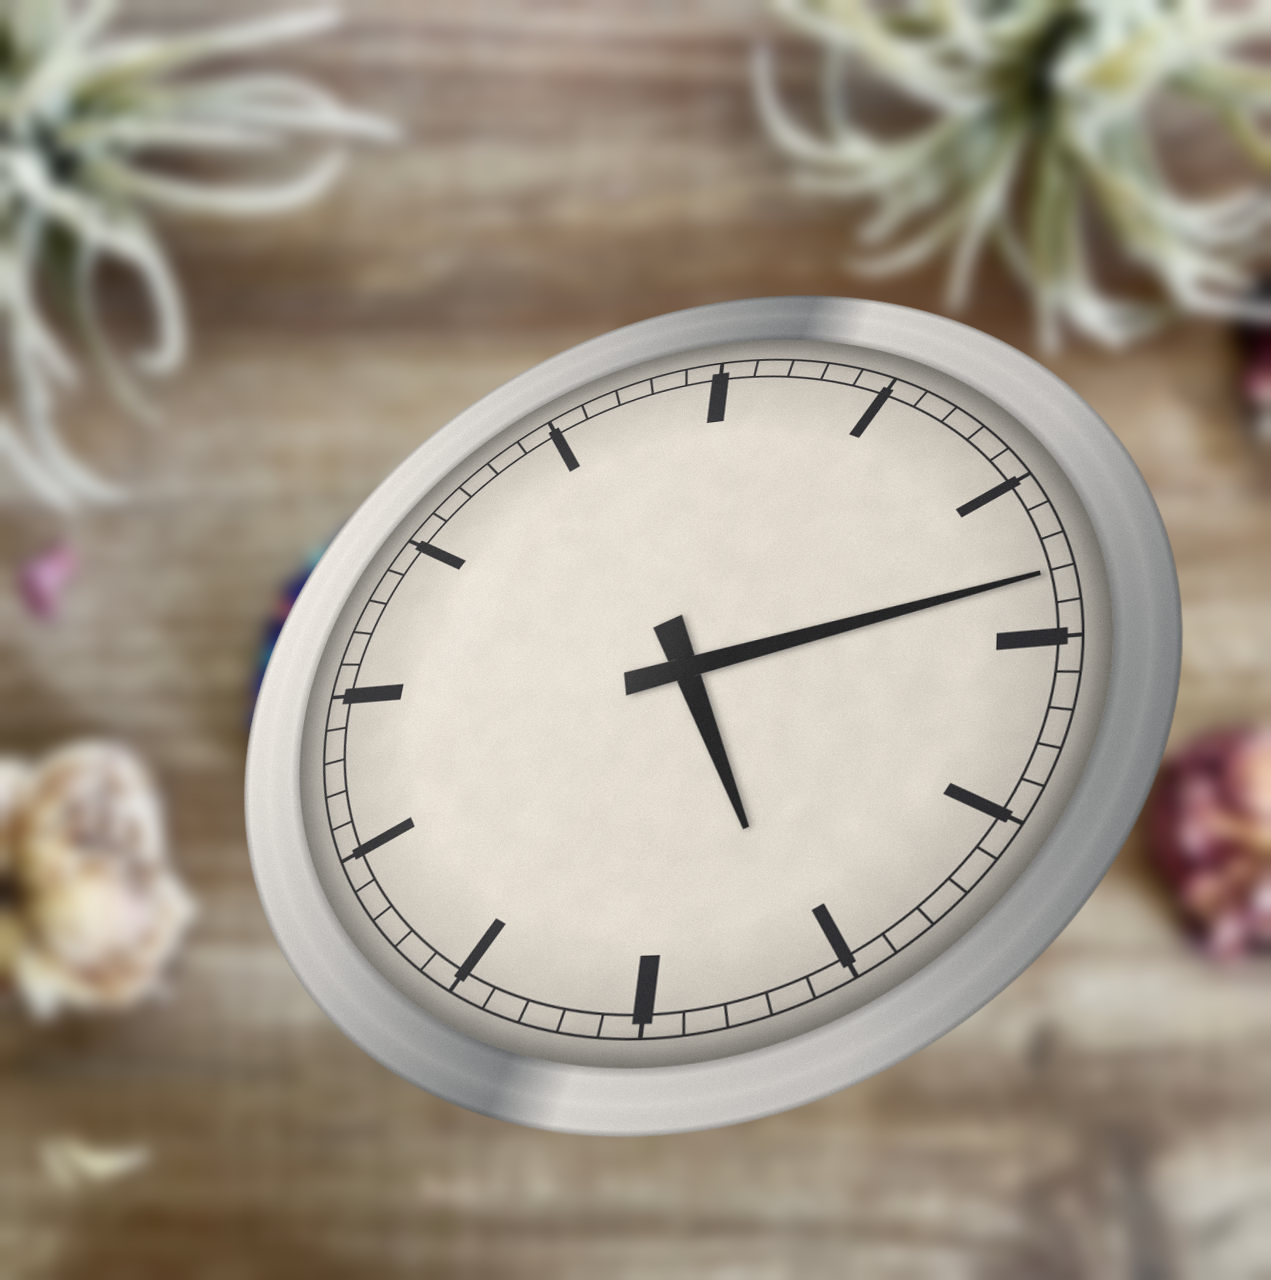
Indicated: 5,13
